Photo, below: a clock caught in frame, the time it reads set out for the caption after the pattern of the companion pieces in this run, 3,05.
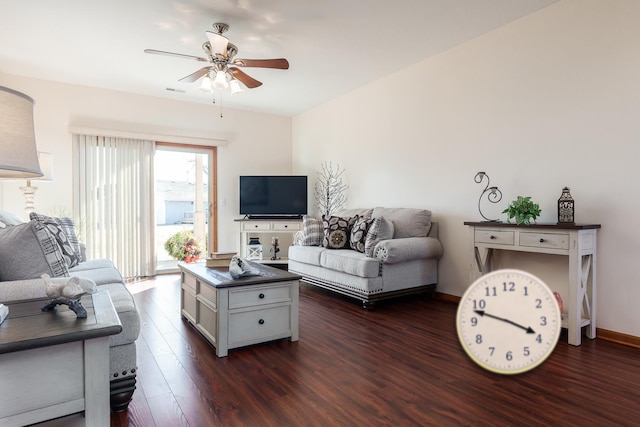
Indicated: 3,48
